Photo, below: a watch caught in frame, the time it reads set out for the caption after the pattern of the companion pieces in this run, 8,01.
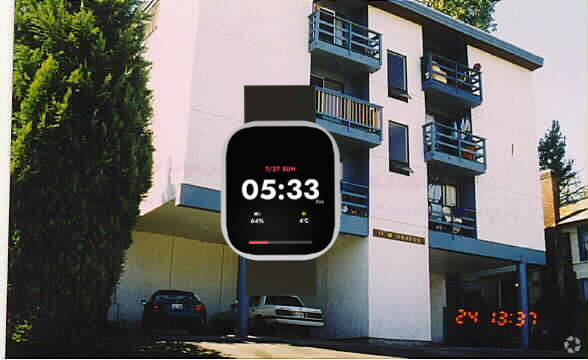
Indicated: 5,33
